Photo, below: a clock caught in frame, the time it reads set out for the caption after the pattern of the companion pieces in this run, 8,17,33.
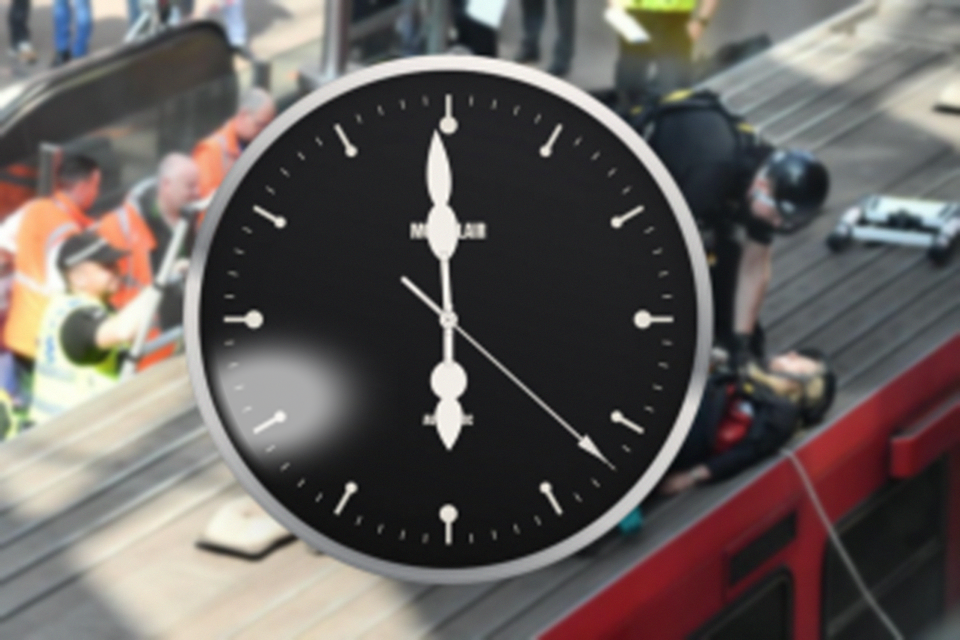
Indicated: 5,59,22
